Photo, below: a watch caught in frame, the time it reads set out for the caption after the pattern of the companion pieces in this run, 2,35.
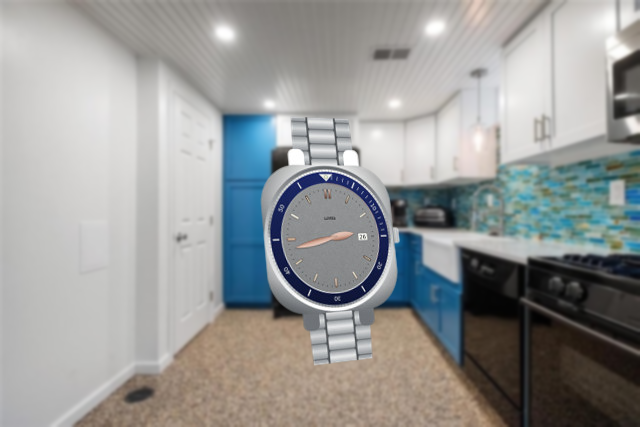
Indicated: 2,43
